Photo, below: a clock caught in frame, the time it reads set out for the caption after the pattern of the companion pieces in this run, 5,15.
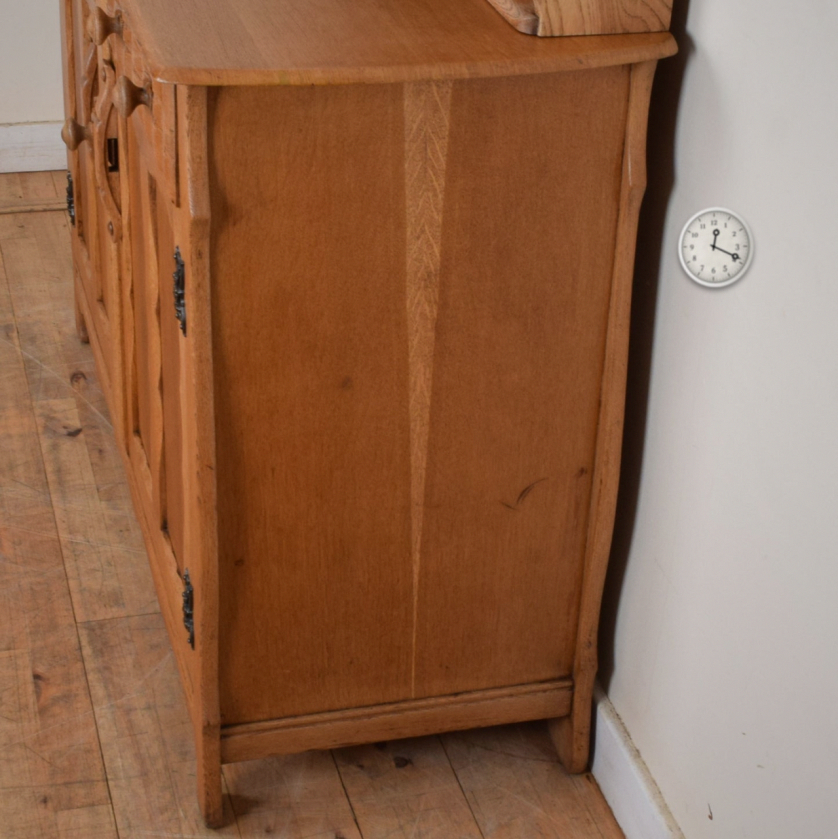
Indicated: 12,19
